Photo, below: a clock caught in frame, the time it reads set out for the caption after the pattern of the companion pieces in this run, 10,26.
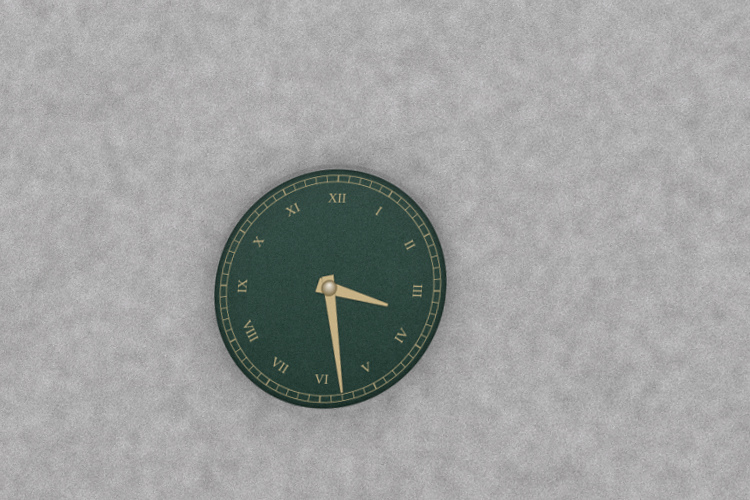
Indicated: 3,28
